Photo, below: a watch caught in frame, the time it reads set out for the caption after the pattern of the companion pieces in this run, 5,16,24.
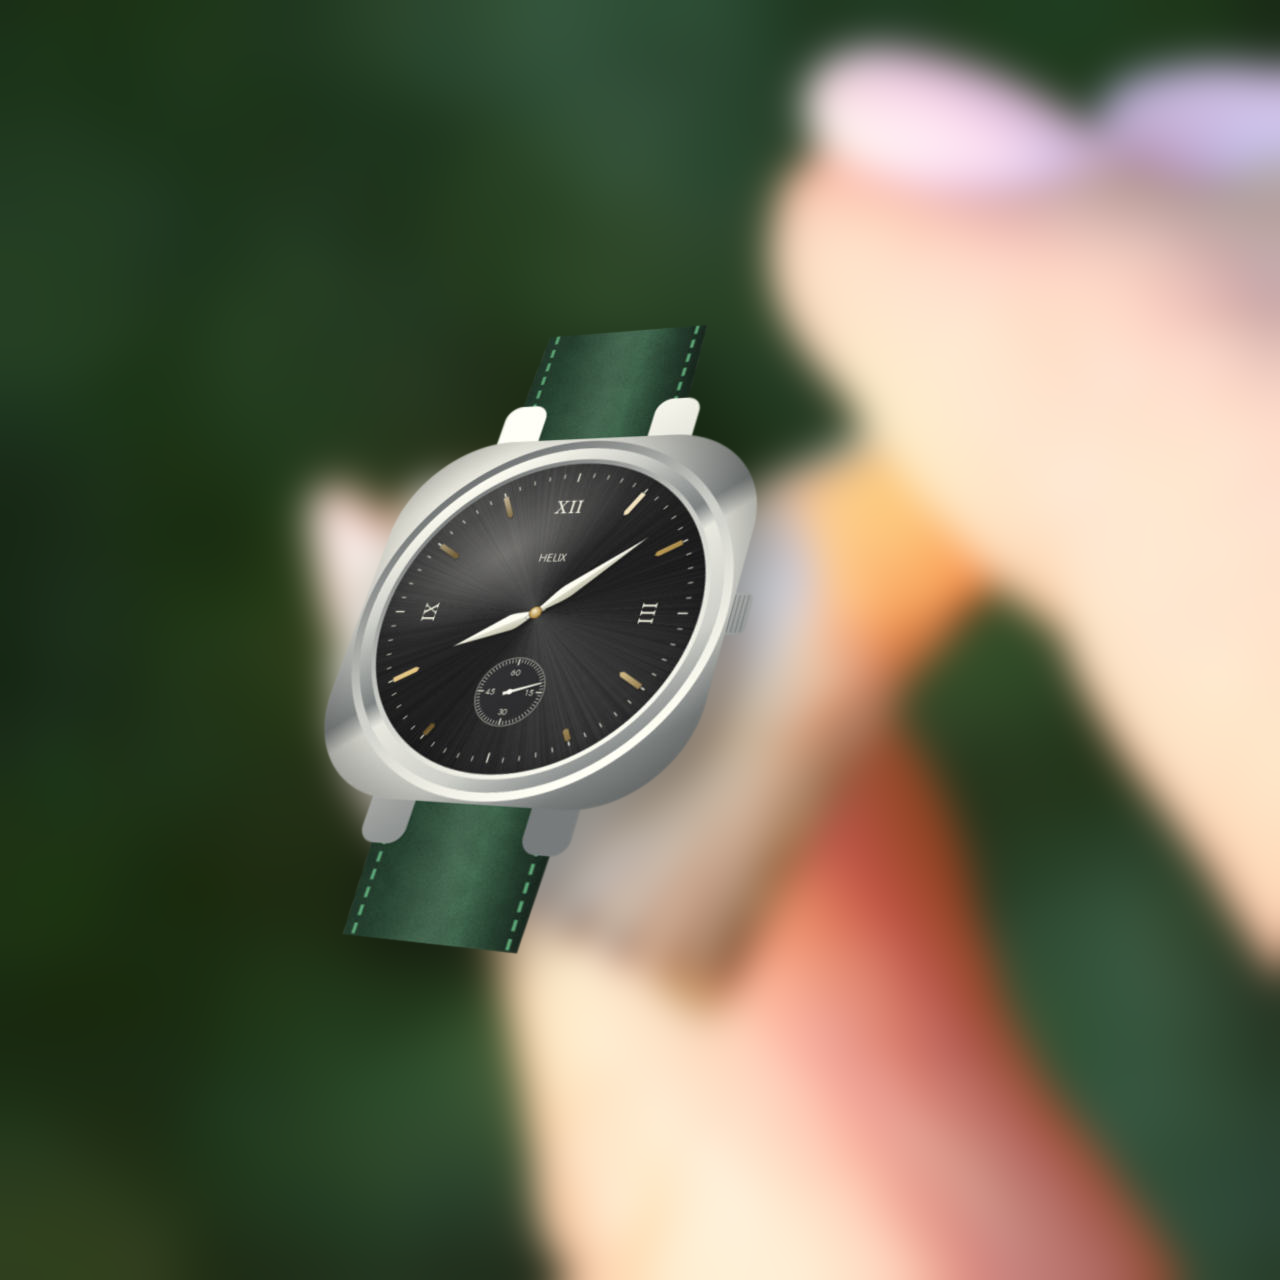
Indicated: 8,08,12
